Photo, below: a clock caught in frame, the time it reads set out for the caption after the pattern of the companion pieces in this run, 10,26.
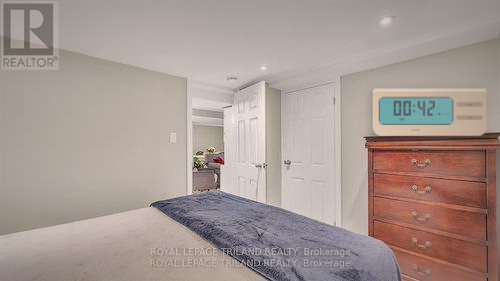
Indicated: 0,42
